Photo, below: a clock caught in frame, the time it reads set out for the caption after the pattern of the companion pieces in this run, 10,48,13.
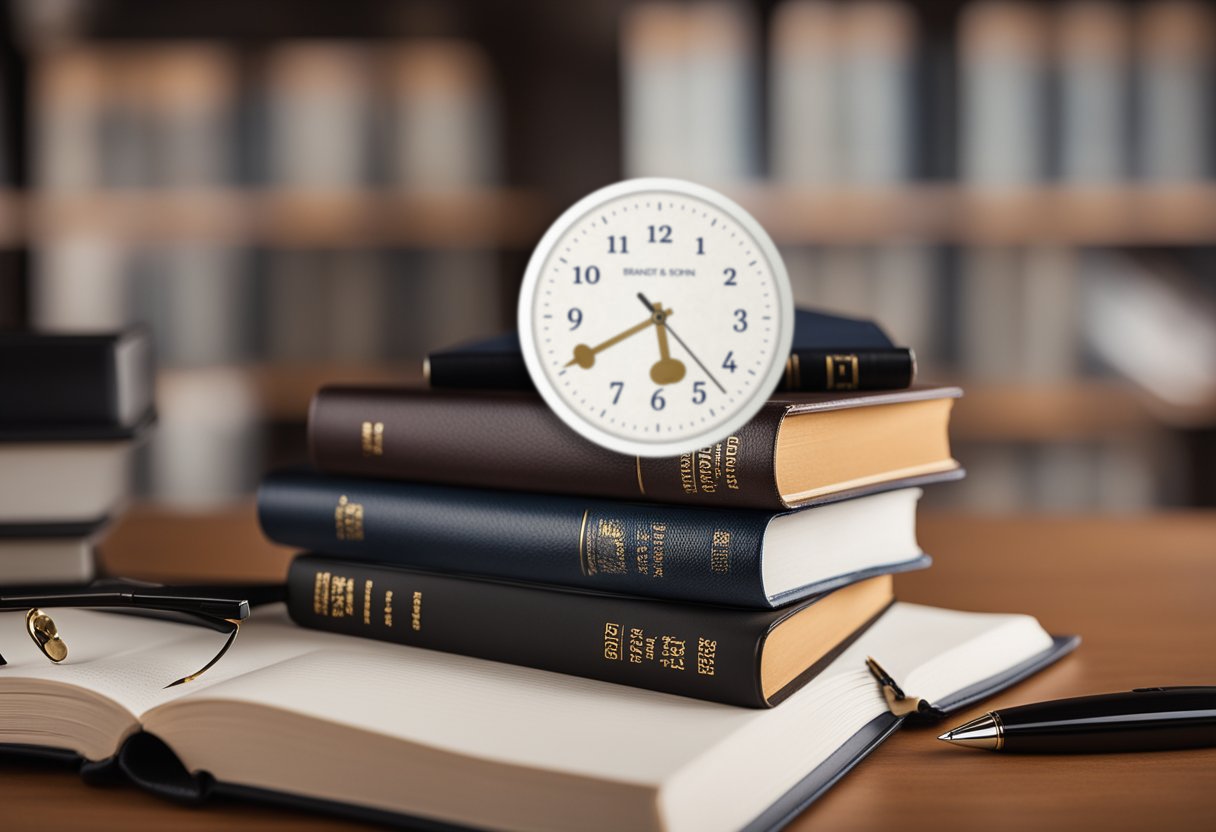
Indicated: 5,40,23
